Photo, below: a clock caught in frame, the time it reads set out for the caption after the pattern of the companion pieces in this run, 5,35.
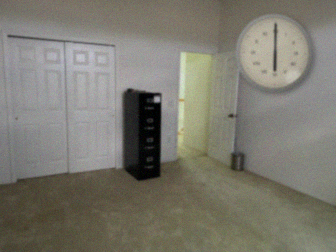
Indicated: 6,00
